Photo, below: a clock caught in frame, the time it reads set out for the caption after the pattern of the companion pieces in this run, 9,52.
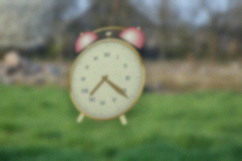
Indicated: 7,21
